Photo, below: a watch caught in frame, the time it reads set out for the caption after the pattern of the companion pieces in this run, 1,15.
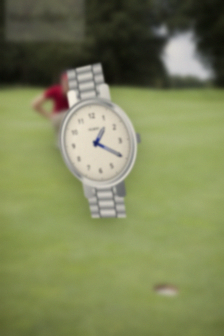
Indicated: 1,20
